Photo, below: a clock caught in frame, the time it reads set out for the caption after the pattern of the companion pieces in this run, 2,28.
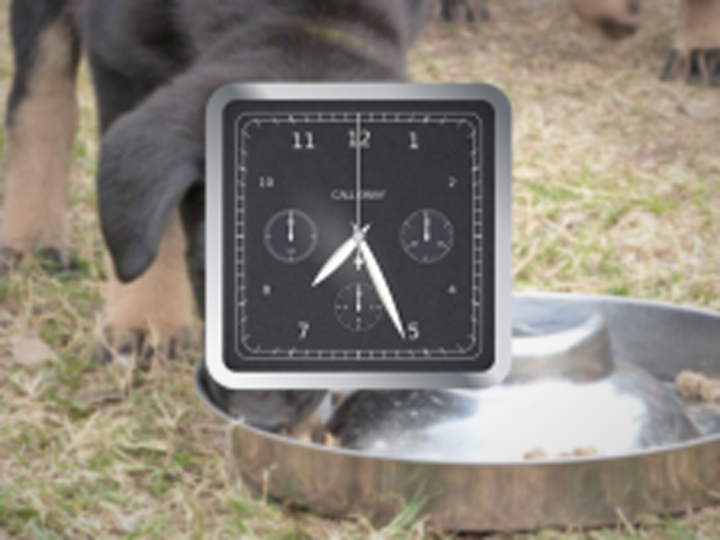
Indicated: 7,26
